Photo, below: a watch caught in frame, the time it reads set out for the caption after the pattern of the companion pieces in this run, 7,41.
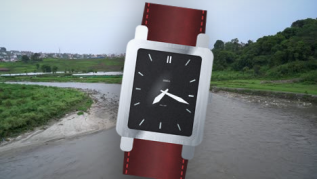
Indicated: 7,18
